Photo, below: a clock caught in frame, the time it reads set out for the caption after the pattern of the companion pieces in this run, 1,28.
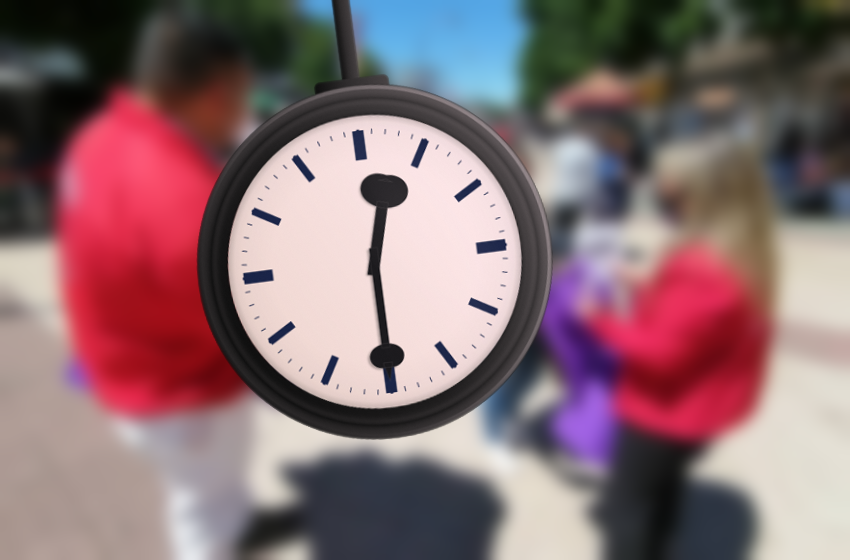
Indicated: 12,30
